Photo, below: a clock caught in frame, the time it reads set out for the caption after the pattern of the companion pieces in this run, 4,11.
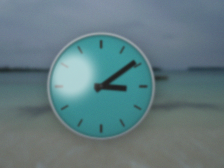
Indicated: 3,09
